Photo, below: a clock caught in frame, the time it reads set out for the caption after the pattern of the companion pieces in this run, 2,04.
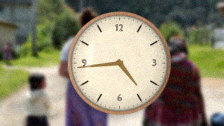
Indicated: 4,44
